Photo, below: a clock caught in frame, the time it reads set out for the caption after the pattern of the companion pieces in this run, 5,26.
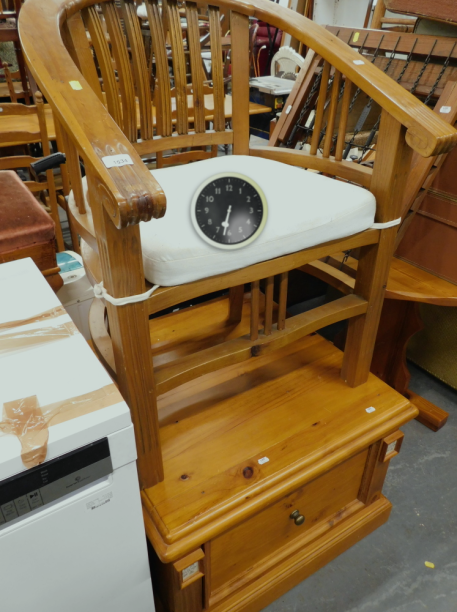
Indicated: 6,32
